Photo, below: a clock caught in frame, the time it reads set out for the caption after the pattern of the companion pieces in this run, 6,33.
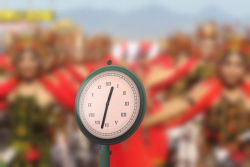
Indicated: 12,32
